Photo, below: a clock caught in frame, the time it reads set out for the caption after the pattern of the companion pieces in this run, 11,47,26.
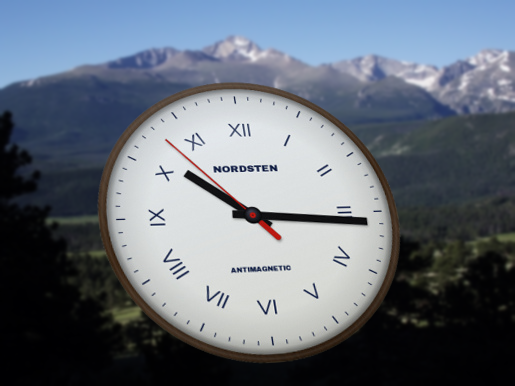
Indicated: 10,15,53
